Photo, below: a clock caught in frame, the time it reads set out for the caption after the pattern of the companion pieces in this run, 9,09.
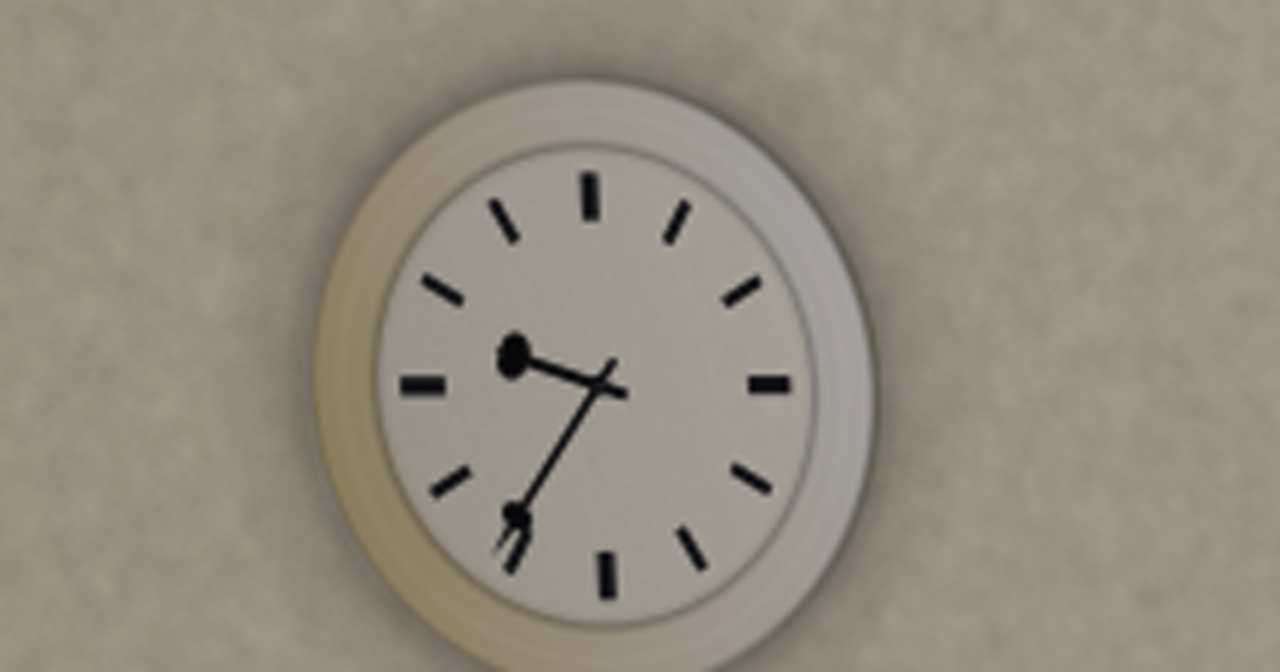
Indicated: 9,36
